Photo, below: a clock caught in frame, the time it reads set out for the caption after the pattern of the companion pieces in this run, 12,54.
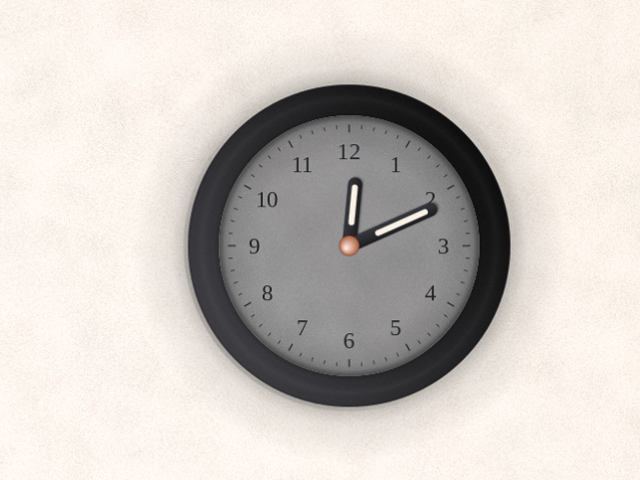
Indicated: 12,11
